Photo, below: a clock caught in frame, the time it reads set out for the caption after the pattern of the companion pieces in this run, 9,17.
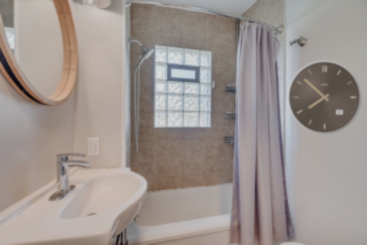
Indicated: 7,52
